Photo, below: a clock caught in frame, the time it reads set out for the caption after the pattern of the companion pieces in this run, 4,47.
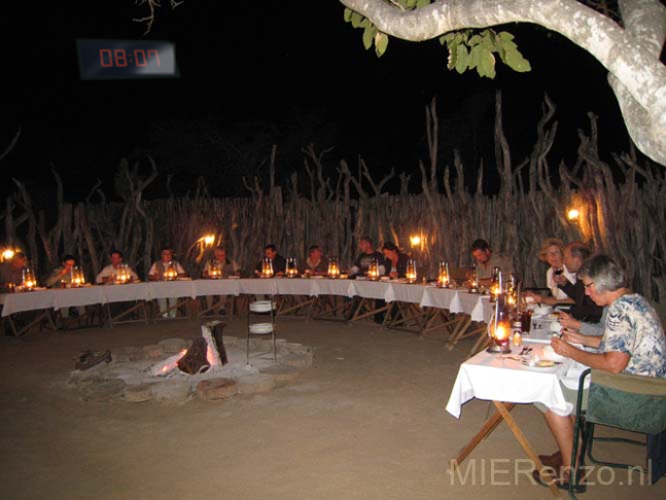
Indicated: 8,07
